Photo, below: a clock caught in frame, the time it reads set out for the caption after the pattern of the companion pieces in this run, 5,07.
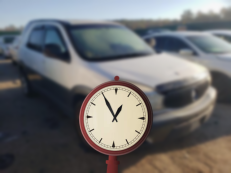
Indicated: 12,55
